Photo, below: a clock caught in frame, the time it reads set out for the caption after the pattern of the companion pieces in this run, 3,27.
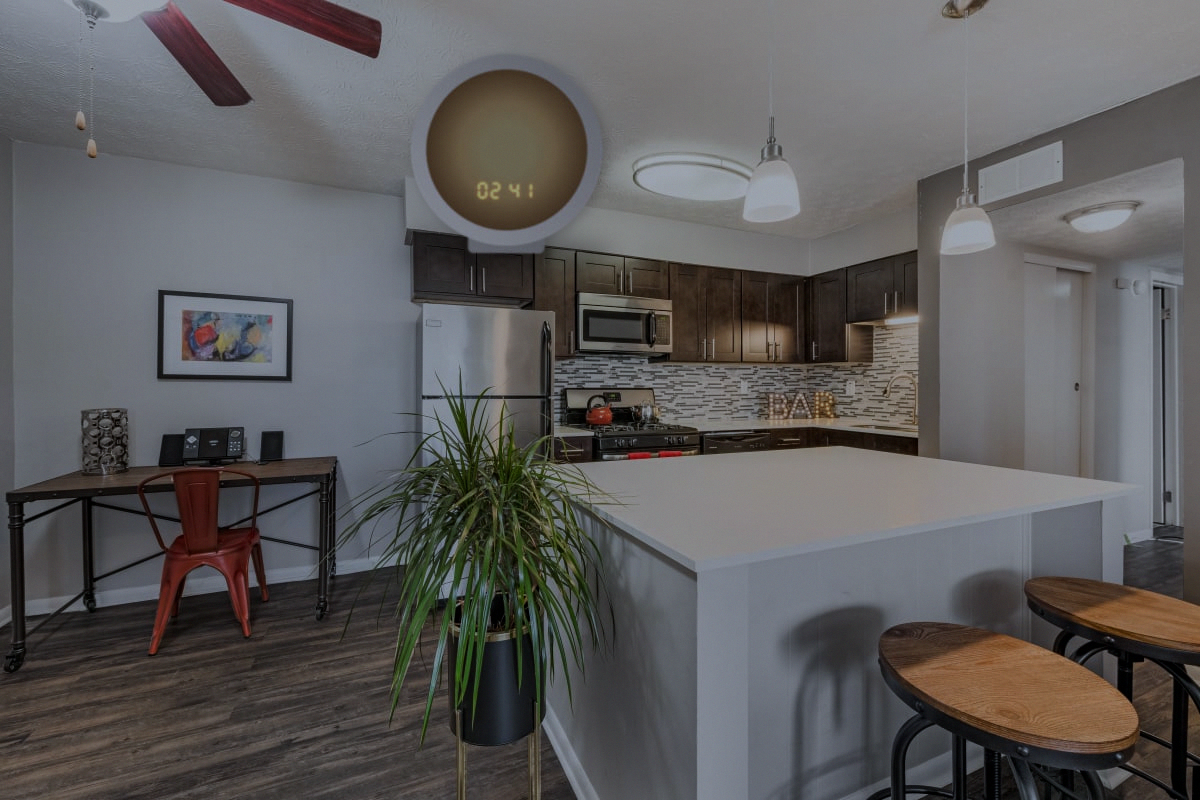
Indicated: 2,41
